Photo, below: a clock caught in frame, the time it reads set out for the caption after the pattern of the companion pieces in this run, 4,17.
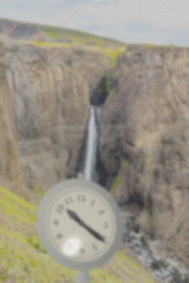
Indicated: 10,21
